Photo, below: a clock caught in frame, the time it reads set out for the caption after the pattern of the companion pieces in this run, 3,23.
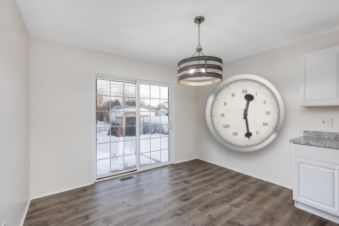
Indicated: 12,29
